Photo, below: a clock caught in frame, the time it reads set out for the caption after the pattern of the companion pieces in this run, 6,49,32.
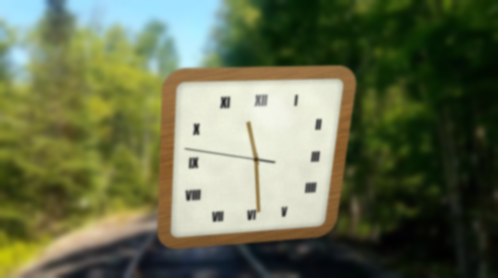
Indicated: 11,28,47
